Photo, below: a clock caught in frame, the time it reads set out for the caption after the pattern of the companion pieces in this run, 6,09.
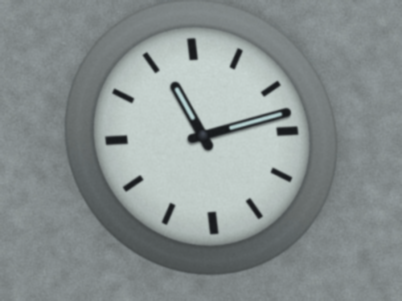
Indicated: 11,13
